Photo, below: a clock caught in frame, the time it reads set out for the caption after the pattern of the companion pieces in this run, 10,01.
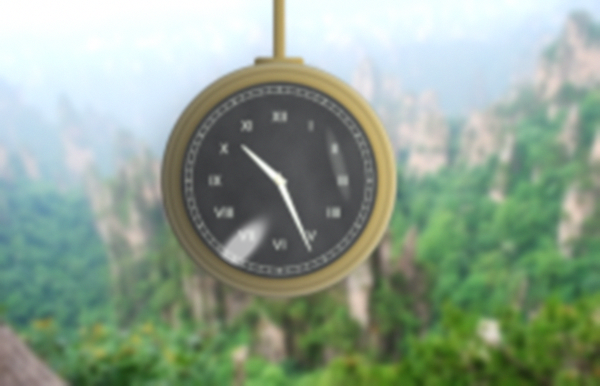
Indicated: 10,26
